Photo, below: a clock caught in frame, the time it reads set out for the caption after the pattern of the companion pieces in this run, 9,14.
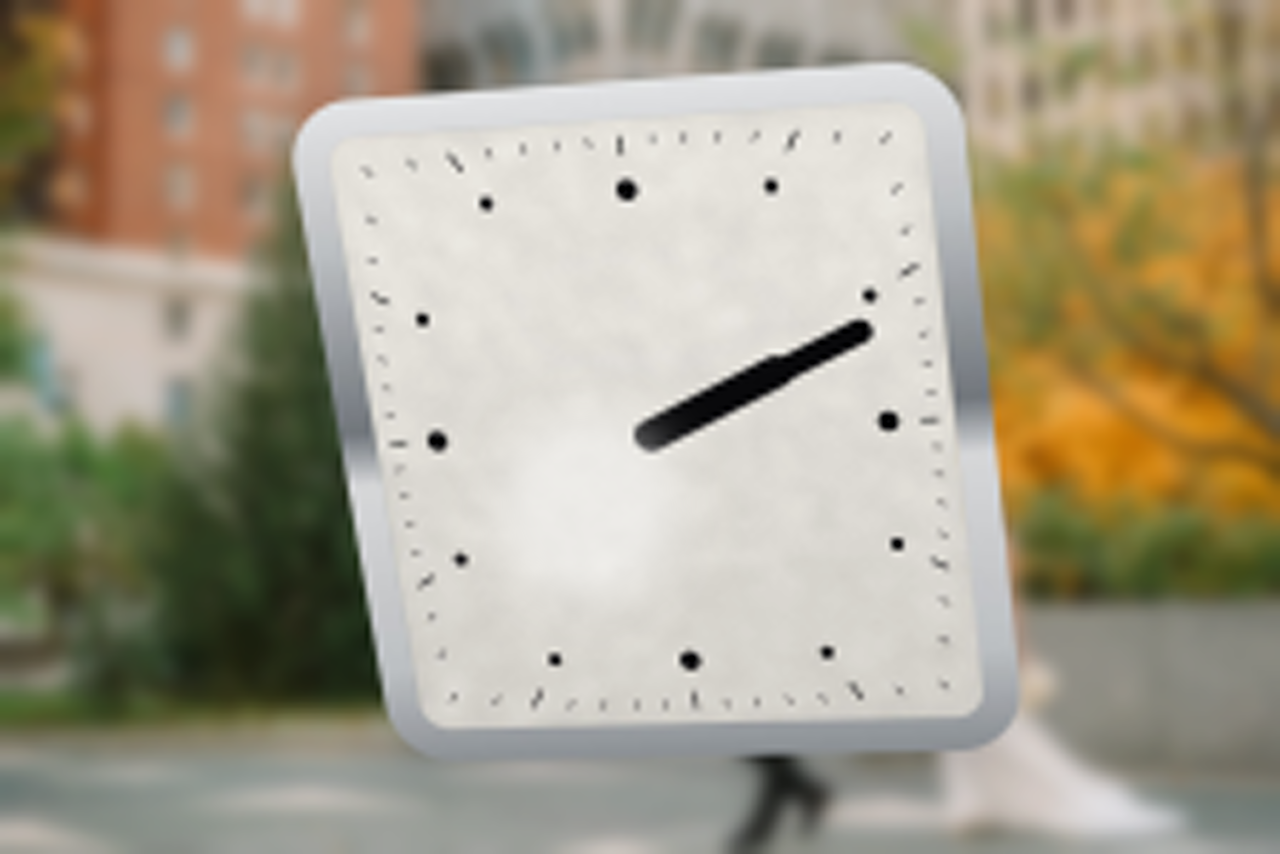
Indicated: 2,11
